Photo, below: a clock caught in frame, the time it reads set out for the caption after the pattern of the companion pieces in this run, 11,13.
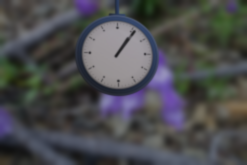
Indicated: 1,06
